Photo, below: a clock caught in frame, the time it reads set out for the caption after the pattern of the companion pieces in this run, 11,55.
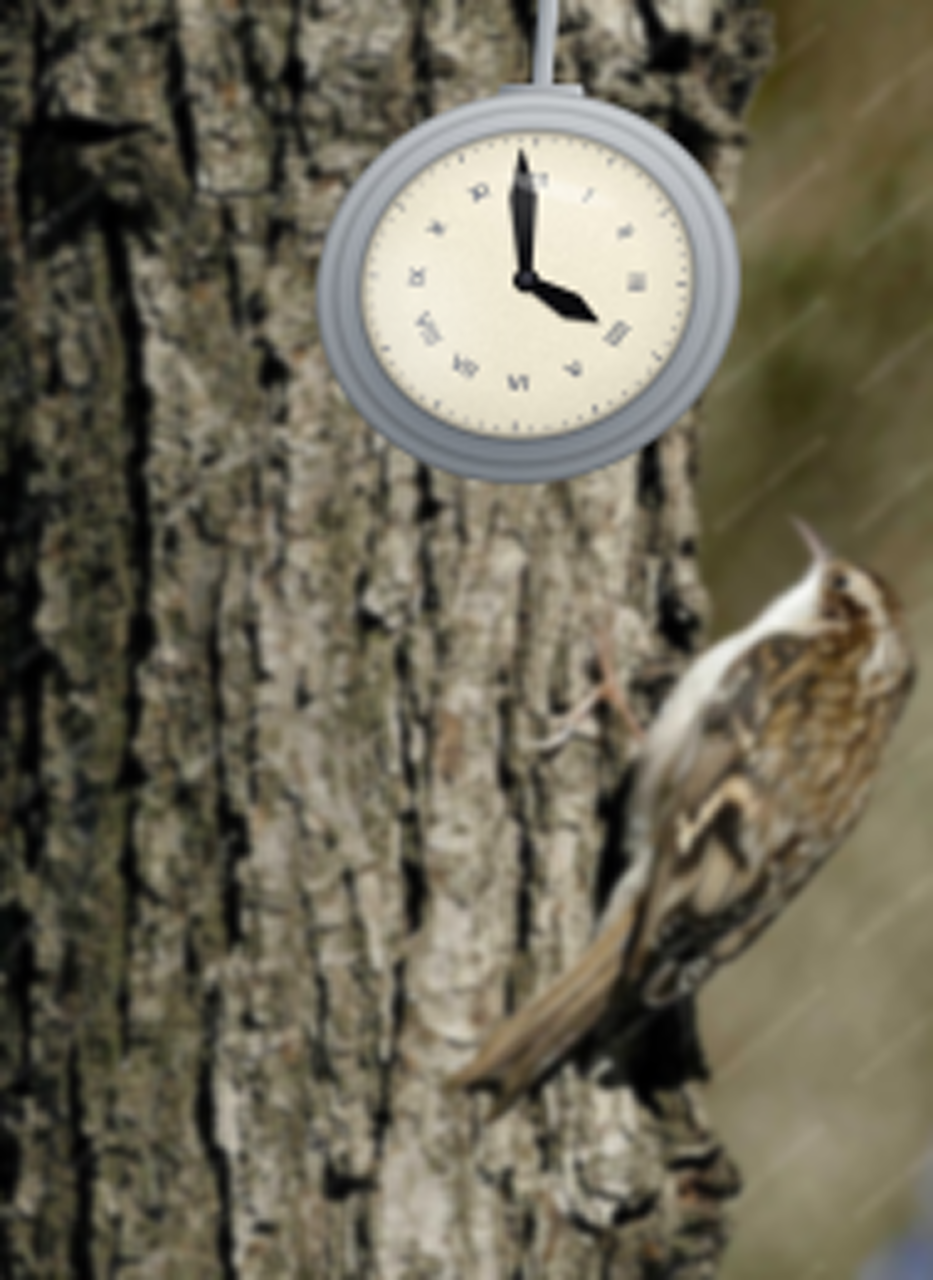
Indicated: 3,59
